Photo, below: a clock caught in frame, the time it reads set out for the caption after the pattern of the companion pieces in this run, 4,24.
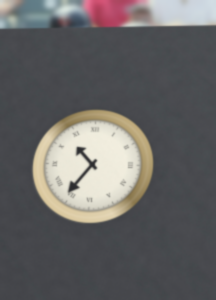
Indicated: 10,36
